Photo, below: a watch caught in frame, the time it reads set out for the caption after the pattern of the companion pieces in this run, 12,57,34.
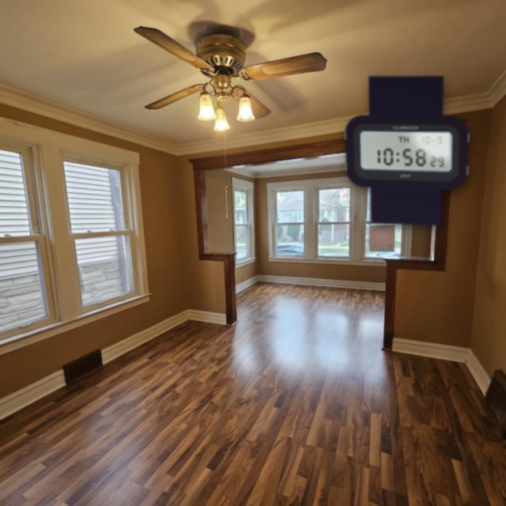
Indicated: 10,58,29
